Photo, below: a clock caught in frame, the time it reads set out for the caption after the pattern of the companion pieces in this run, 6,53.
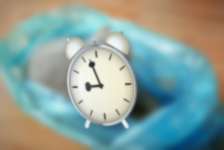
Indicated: 8,57
